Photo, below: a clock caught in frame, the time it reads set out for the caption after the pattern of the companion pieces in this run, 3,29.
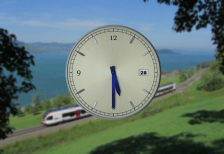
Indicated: 5,30
